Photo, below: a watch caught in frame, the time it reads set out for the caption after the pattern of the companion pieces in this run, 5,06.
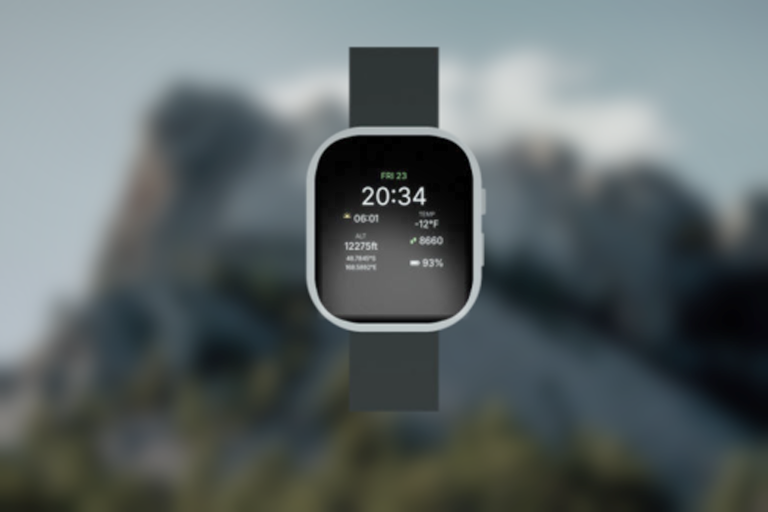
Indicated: 20,34
